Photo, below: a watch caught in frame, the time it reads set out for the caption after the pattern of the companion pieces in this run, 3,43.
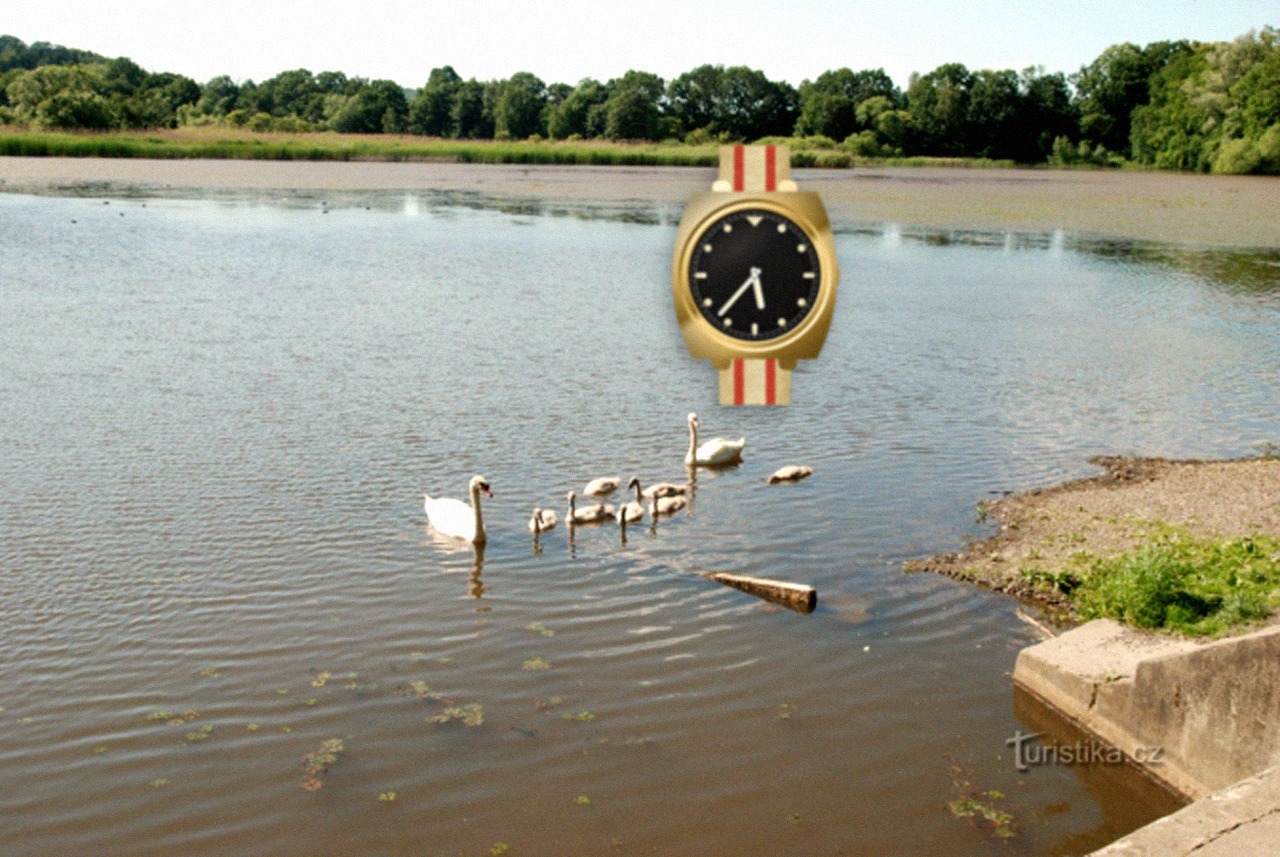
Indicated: 5,37
